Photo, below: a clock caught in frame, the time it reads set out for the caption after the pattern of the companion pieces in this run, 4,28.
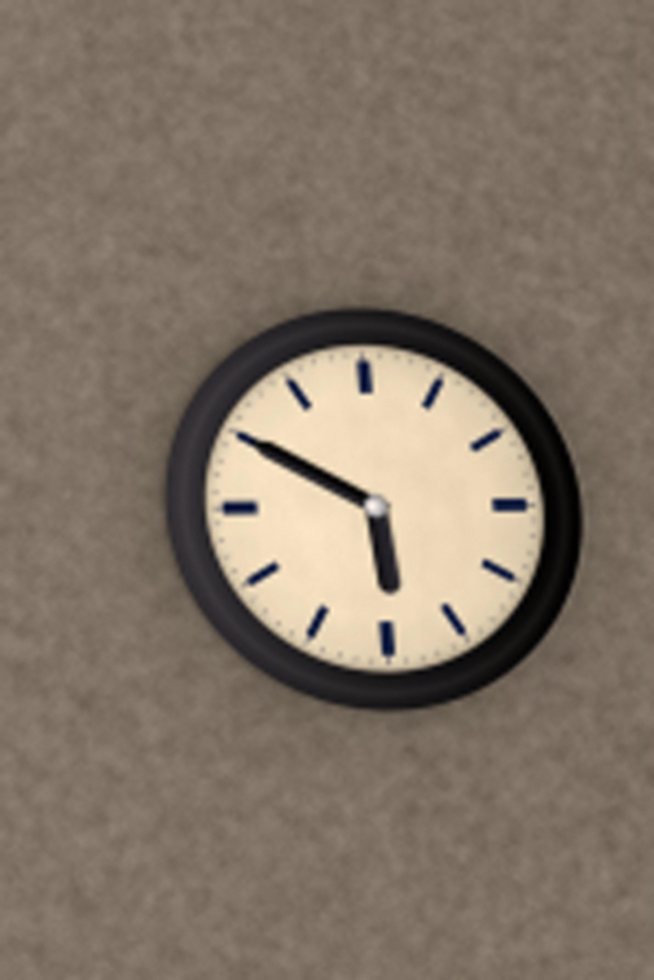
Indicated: 5,50
